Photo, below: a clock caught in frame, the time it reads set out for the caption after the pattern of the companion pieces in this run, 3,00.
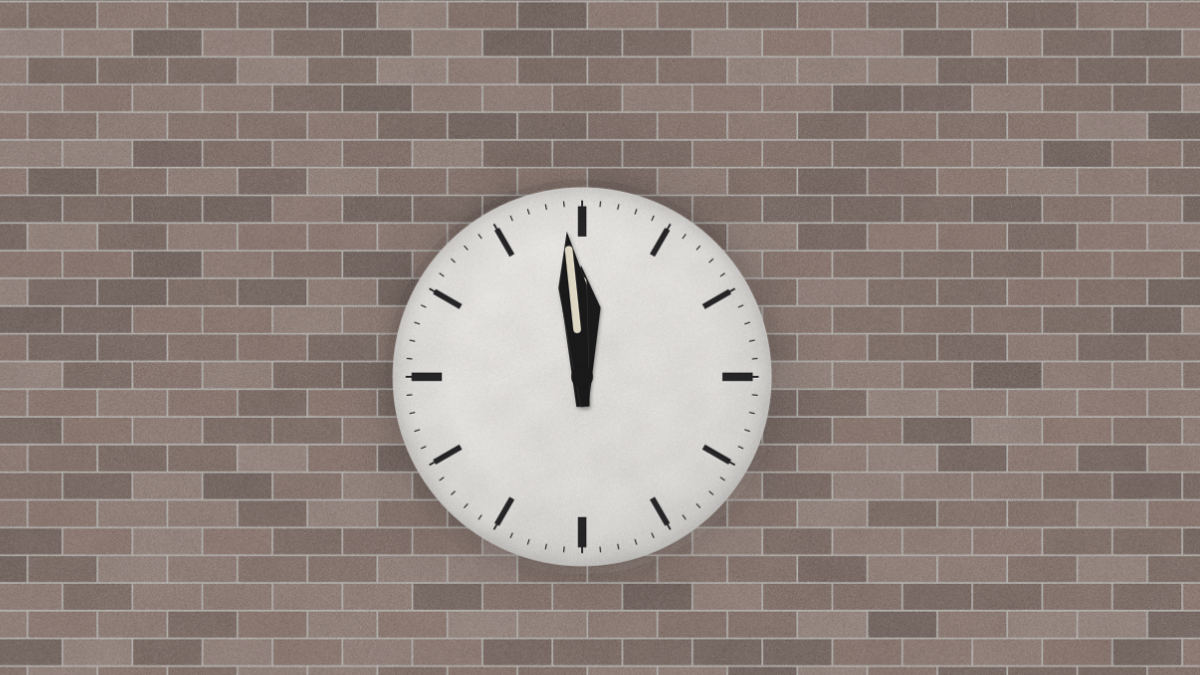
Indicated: 11,59
